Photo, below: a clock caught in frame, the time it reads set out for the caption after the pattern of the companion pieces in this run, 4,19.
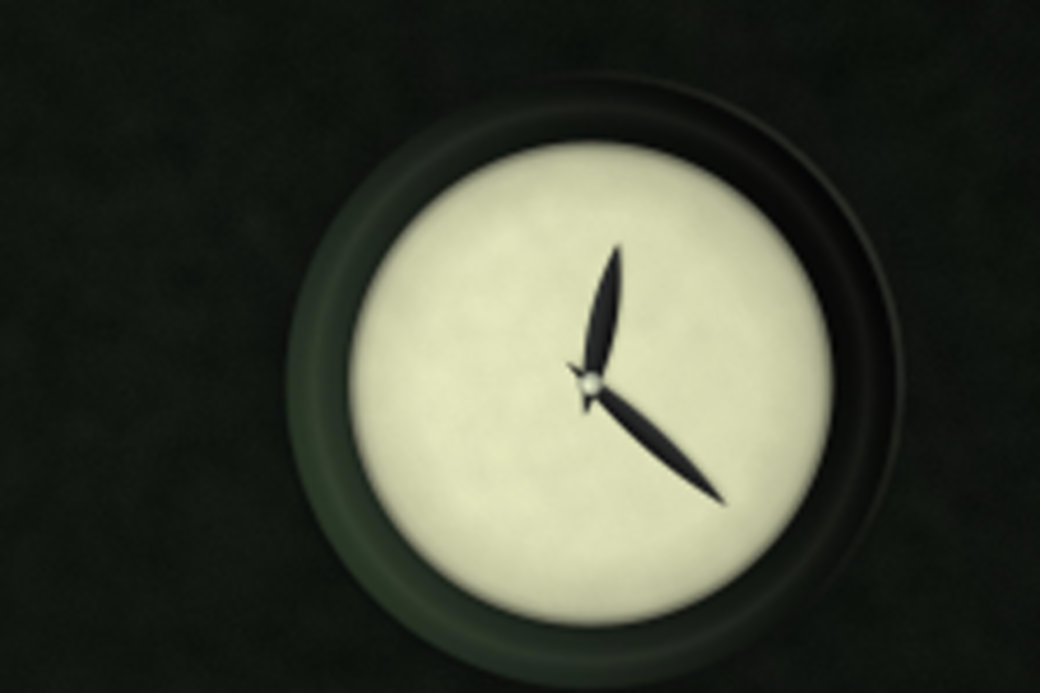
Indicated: 12,22
